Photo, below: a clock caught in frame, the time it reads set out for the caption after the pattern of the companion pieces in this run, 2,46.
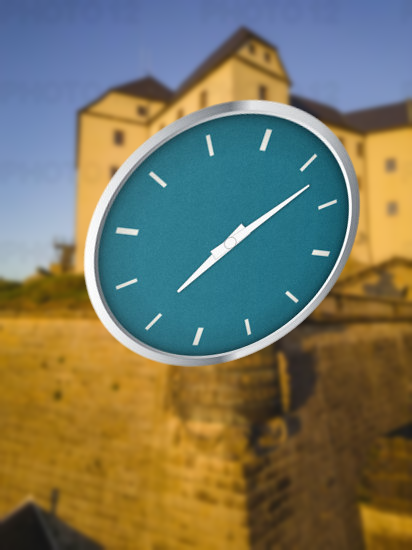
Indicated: 7,07
